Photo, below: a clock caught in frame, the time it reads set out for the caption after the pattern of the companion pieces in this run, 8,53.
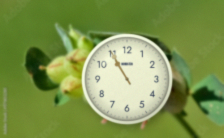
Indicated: 10,55
